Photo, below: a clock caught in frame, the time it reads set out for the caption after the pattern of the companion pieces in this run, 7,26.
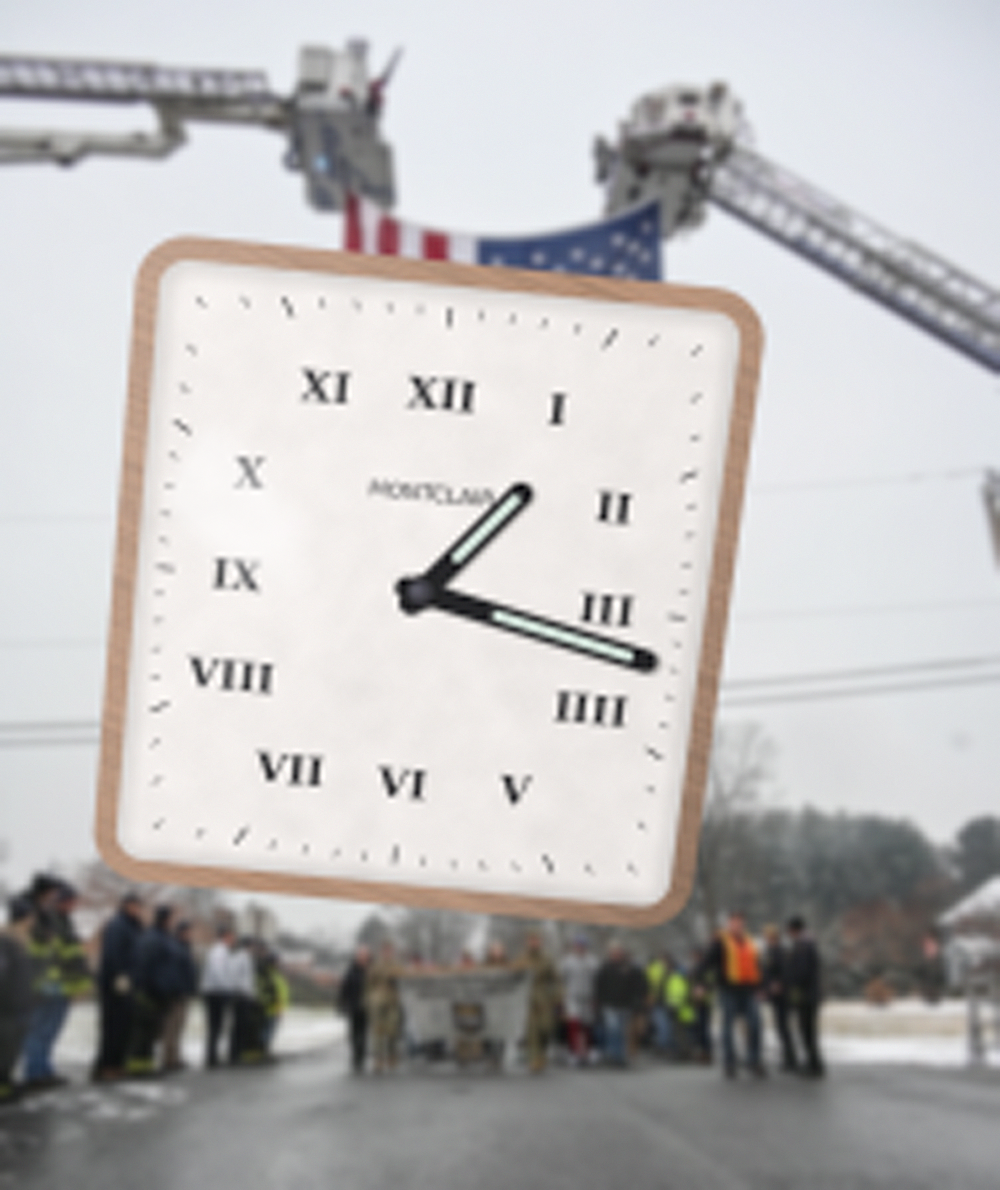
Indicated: 1,17
